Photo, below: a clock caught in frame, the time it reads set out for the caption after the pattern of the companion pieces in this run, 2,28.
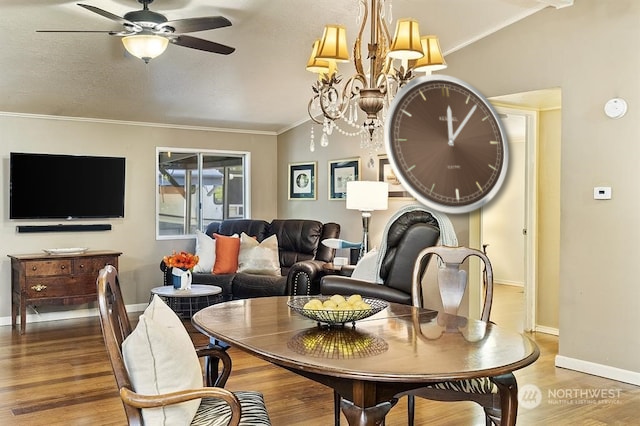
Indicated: 12,07
